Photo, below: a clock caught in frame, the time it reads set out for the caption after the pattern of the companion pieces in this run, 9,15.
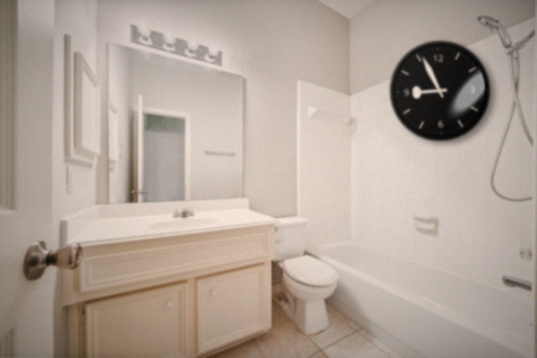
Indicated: 8,56
